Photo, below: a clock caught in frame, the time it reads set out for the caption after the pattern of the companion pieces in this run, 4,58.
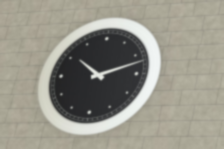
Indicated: 10,12
